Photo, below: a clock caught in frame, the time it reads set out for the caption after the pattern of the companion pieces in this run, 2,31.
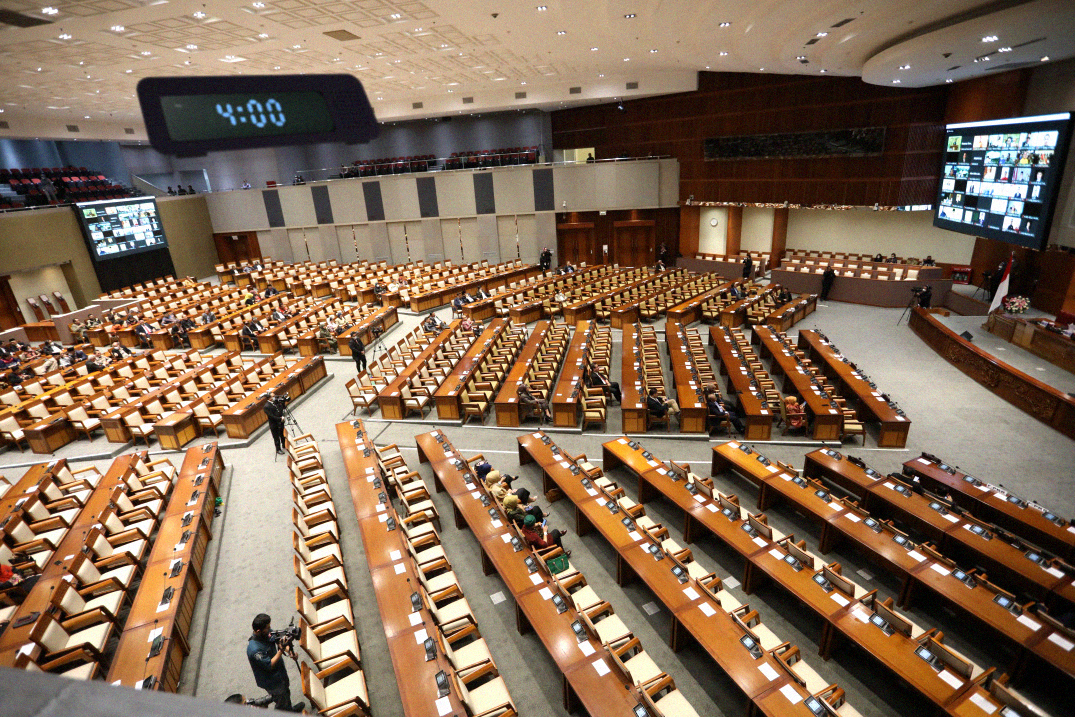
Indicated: 4,00
